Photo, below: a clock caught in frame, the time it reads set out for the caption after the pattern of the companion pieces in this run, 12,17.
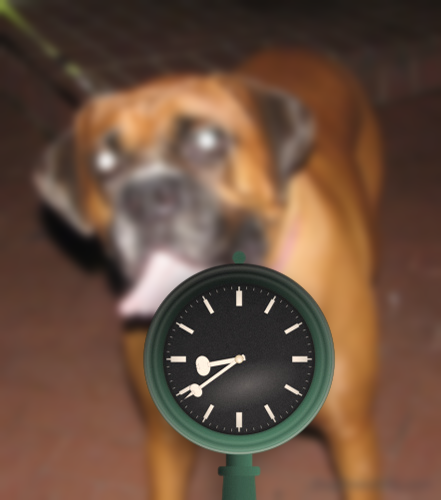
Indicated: 8,39
